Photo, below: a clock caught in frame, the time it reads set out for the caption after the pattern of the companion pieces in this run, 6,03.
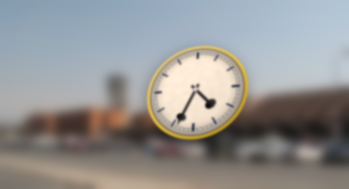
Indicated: 4,34
